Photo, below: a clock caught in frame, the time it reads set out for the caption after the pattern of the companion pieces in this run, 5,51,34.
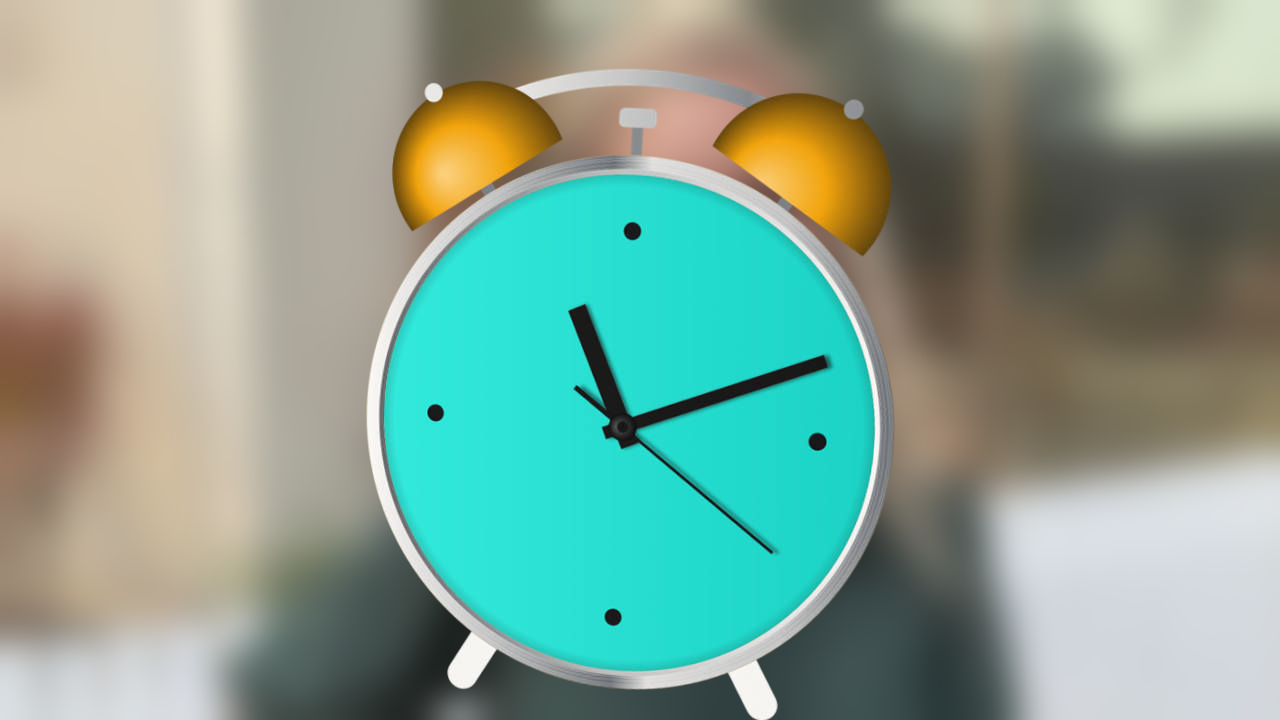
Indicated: 11,11,21
